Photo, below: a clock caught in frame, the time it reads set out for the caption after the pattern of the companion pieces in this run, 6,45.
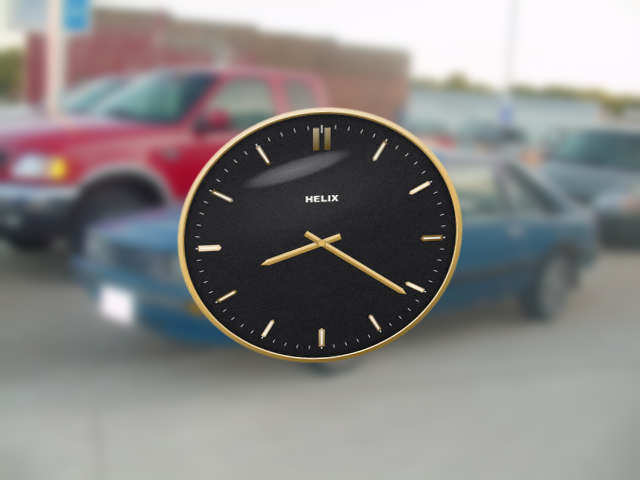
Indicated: 8,21
